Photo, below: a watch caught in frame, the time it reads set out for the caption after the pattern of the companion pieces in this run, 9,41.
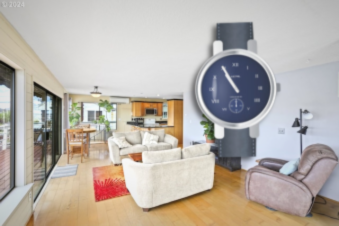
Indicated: 10,55
